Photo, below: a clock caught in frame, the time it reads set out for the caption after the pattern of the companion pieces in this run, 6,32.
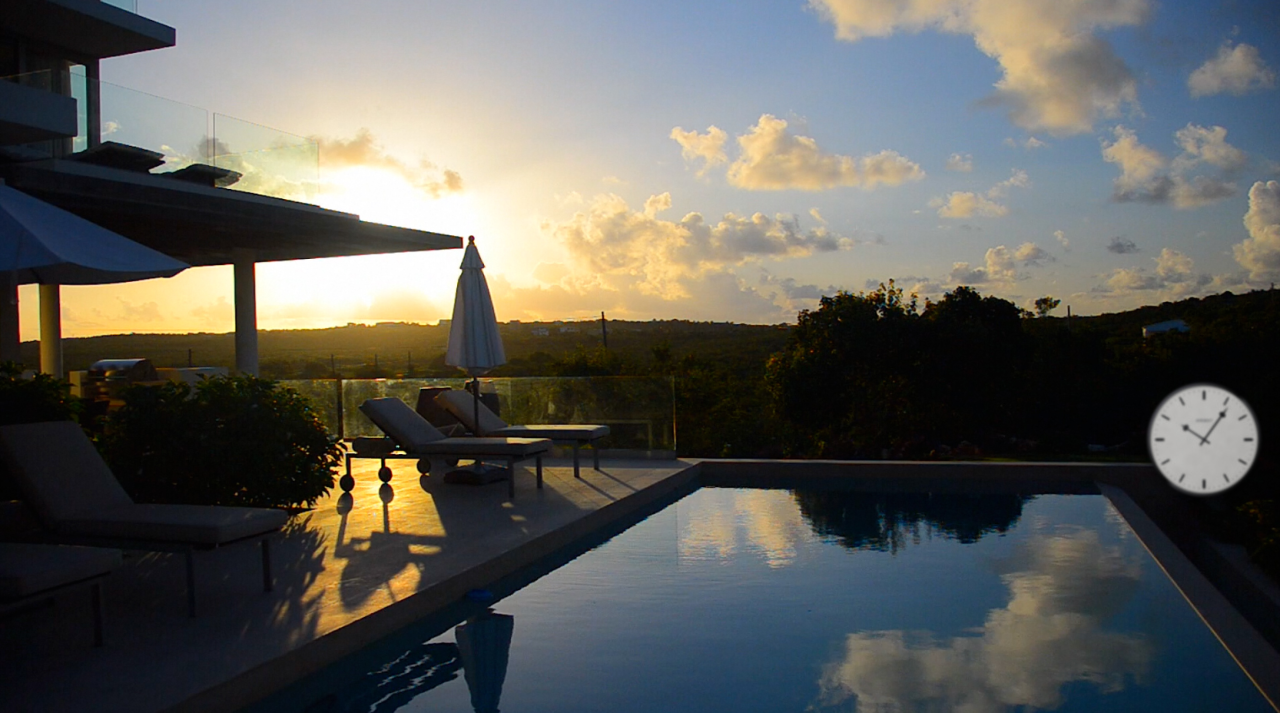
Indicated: 10,06
